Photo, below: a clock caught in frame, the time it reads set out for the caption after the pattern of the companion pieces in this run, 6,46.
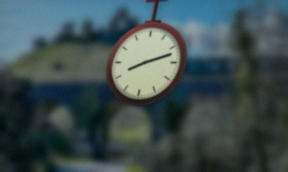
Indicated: 8,12
